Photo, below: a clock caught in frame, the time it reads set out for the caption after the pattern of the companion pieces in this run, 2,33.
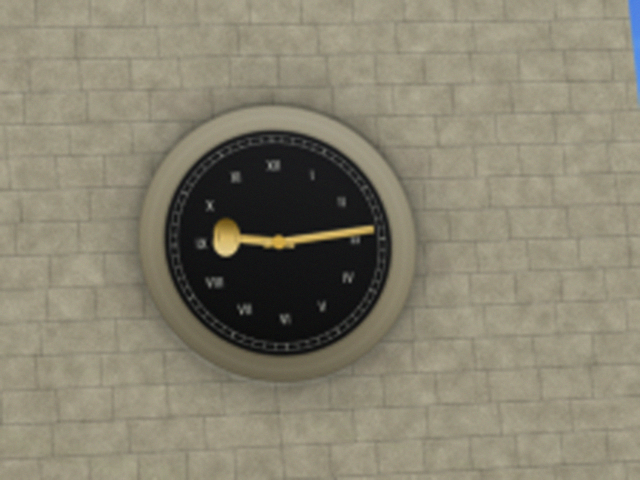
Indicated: 9,14
